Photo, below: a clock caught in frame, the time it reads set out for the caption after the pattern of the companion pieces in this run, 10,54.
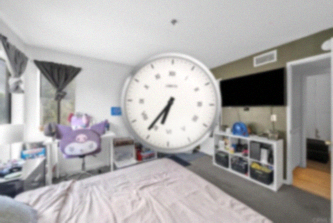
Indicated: 6,36
